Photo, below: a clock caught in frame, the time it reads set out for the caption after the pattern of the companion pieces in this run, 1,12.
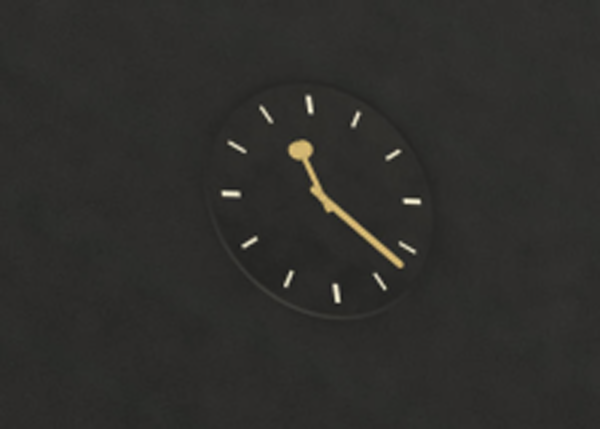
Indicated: 11,22
